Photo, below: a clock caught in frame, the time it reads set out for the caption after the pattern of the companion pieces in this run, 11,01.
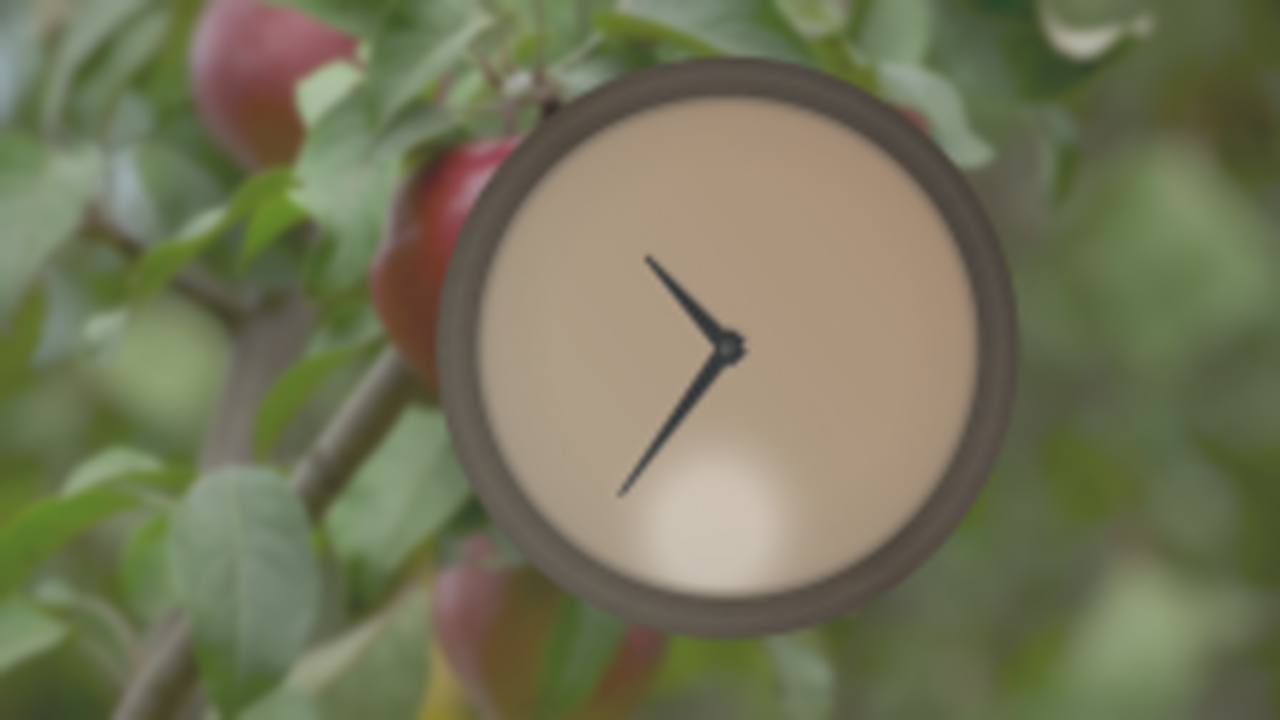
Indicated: 10,36
